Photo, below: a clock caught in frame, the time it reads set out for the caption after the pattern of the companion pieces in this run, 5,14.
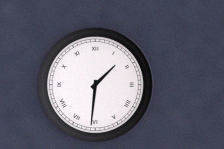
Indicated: 1,31
